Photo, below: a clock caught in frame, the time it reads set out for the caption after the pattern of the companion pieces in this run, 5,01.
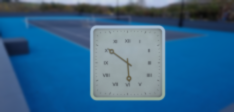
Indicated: 5,51
